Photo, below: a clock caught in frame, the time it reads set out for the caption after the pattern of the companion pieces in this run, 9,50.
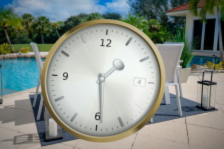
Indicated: 1,29
